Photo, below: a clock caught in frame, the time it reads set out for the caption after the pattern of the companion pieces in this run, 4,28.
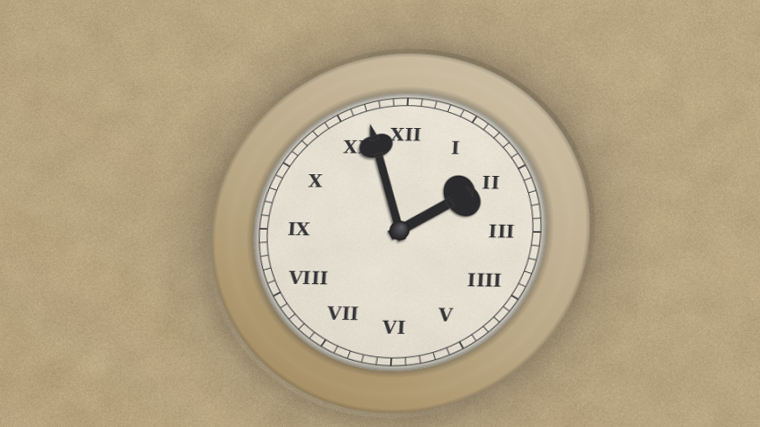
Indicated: 1,57
